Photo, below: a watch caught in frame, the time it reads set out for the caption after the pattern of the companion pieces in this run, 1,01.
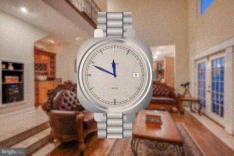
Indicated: 11,49
